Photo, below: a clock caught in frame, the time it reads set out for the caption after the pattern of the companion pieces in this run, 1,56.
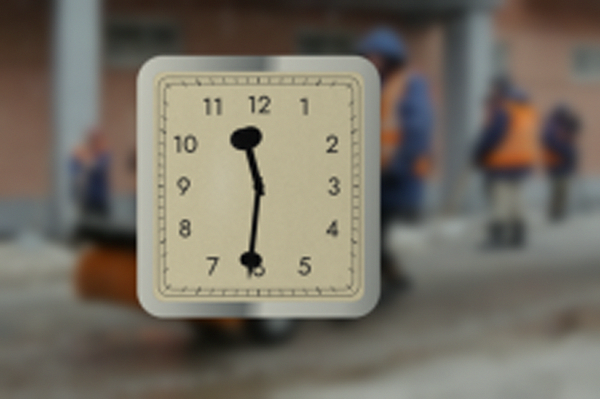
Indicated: 11,31
